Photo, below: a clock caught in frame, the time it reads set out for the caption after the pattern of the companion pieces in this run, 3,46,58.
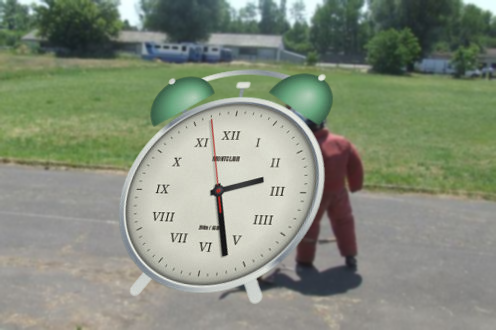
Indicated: 2,26,57
